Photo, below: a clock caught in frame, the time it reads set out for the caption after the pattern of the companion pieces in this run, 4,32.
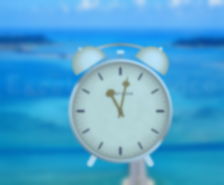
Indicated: 11,02
